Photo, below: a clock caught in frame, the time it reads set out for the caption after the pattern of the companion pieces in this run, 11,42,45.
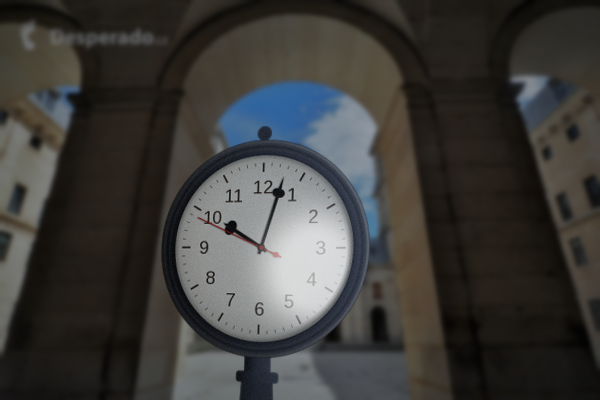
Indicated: 10,02,49
